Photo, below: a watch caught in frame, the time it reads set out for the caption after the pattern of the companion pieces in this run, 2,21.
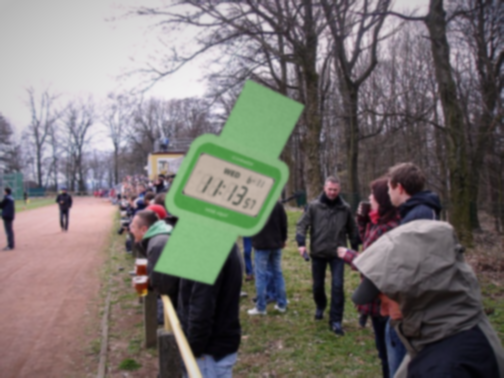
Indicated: 11,13
